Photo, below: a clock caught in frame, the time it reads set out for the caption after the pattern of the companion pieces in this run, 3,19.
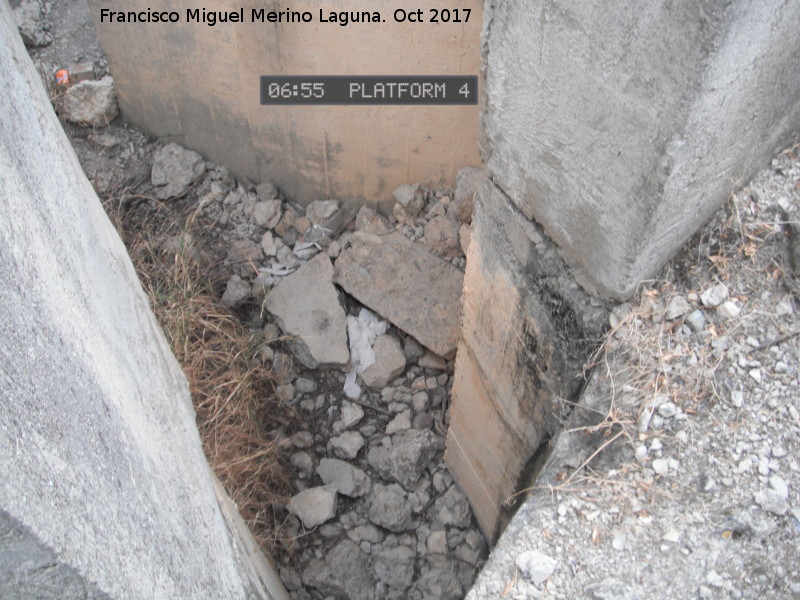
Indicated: 6,55
